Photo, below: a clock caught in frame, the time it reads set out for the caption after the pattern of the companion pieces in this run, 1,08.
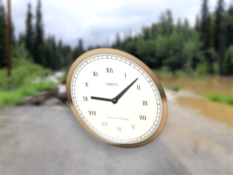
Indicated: 9,08
